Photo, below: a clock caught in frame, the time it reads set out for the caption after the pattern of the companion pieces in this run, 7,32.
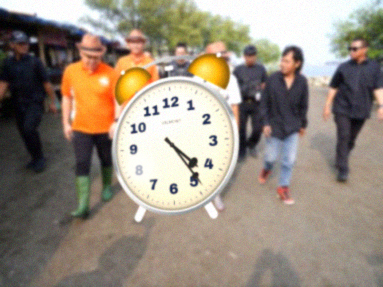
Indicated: 4,24
